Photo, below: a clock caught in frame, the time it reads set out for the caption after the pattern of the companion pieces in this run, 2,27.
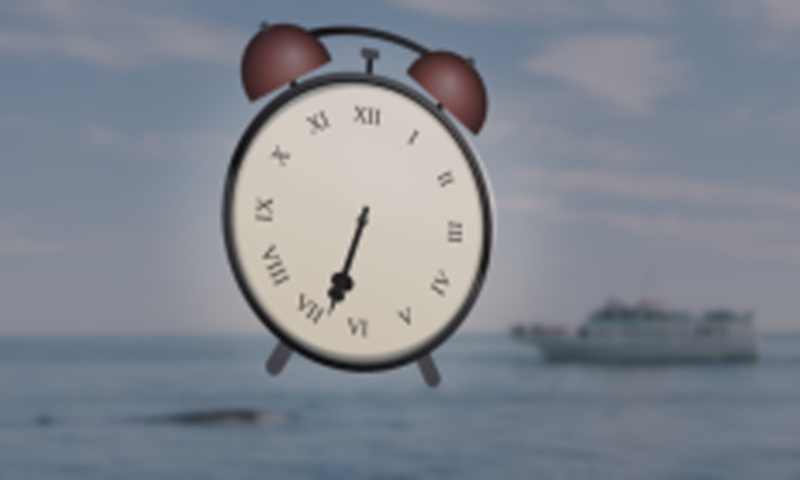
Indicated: 6,33
